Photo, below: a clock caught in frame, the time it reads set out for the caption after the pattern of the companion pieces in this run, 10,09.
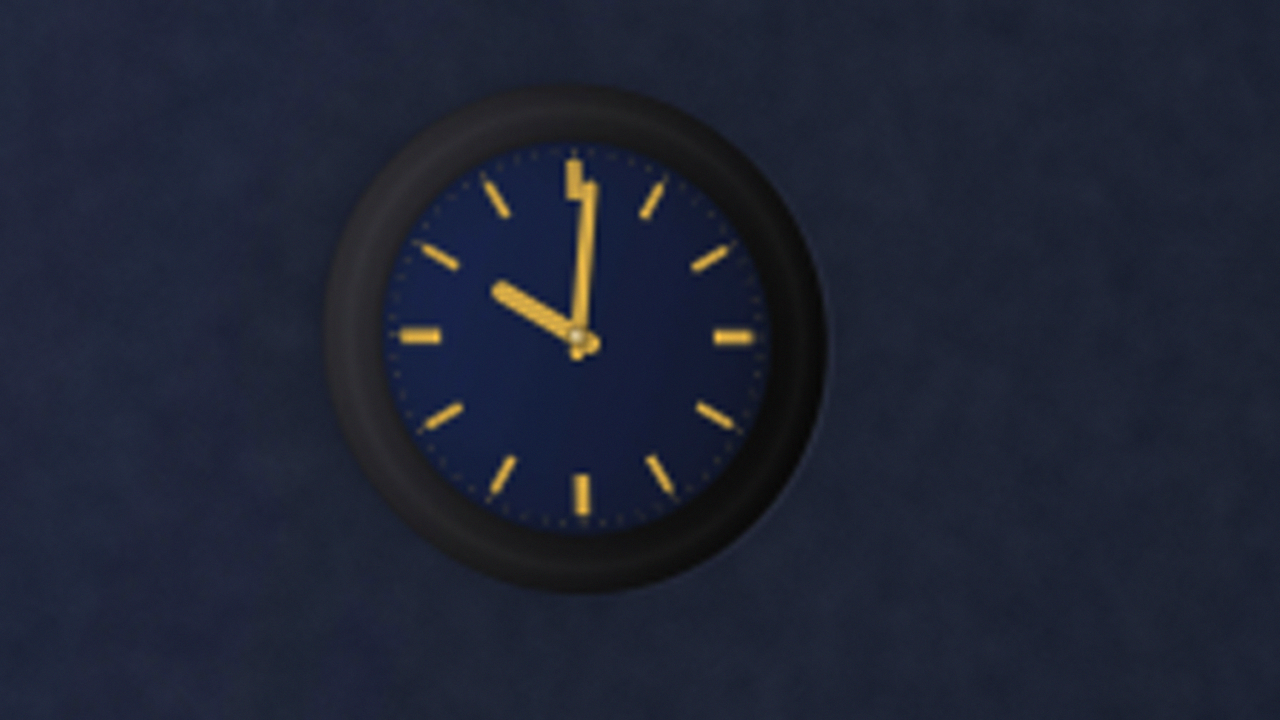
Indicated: 10,01
